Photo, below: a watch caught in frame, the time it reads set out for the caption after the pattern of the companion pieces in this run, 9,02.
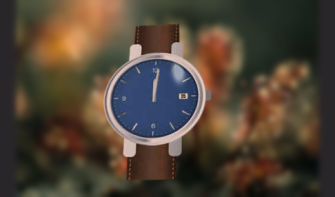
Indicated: 12,01
